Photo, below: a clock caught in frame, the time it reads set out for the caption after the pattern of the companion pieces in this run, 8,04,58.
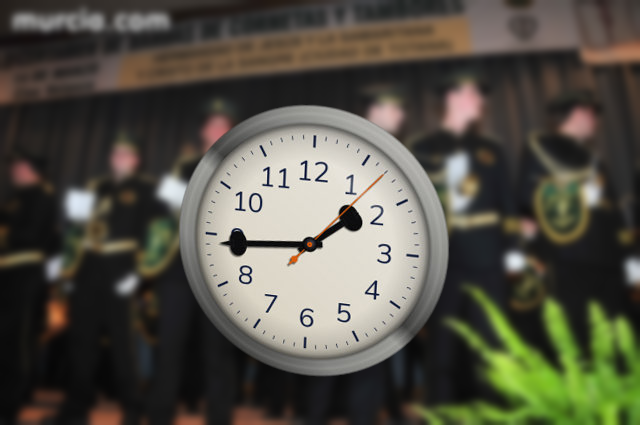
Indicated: 1,44,07
